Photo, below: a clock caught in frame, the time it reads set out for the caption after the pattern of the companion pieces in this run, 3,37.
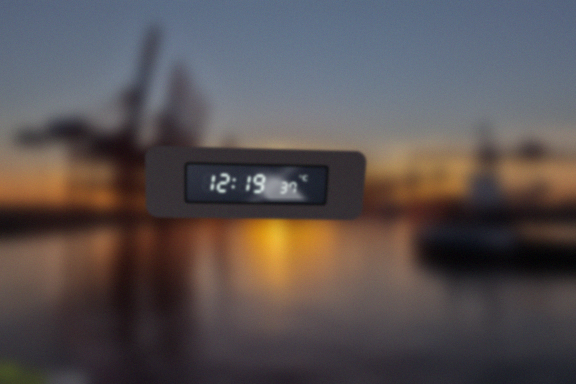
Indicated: 12,19
